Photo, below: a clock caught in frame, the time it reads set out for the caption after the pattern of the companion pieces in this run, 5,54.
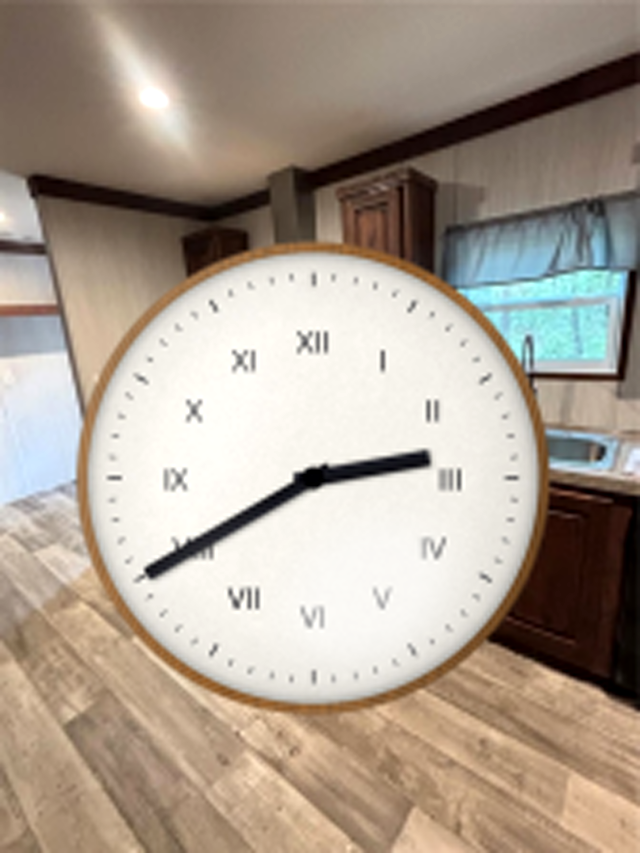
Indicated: 2,40
